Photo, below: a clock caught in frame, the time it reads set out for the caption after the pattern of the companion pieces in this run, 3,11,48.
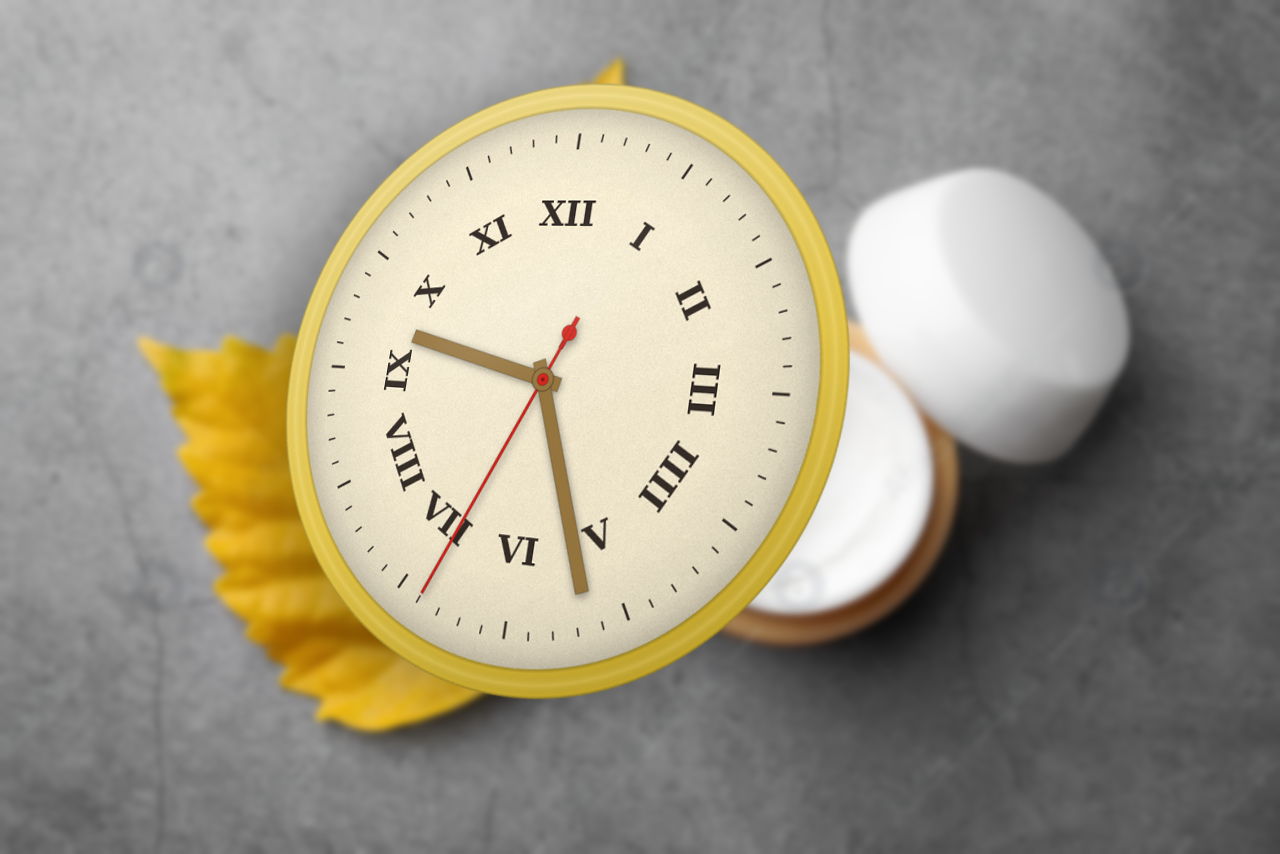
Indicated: 9,26,34
